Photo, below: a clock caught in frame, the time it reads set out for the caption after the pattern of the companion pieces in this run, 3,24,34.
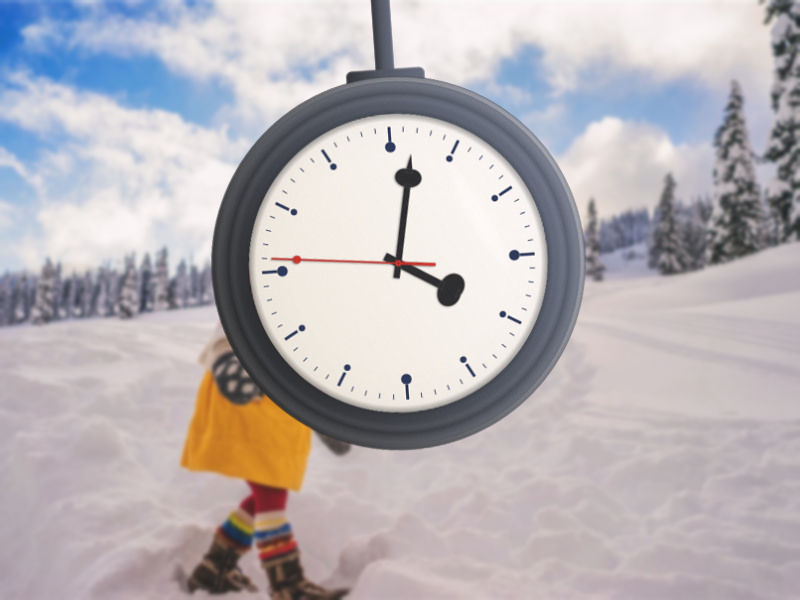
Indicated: 4,01,46
